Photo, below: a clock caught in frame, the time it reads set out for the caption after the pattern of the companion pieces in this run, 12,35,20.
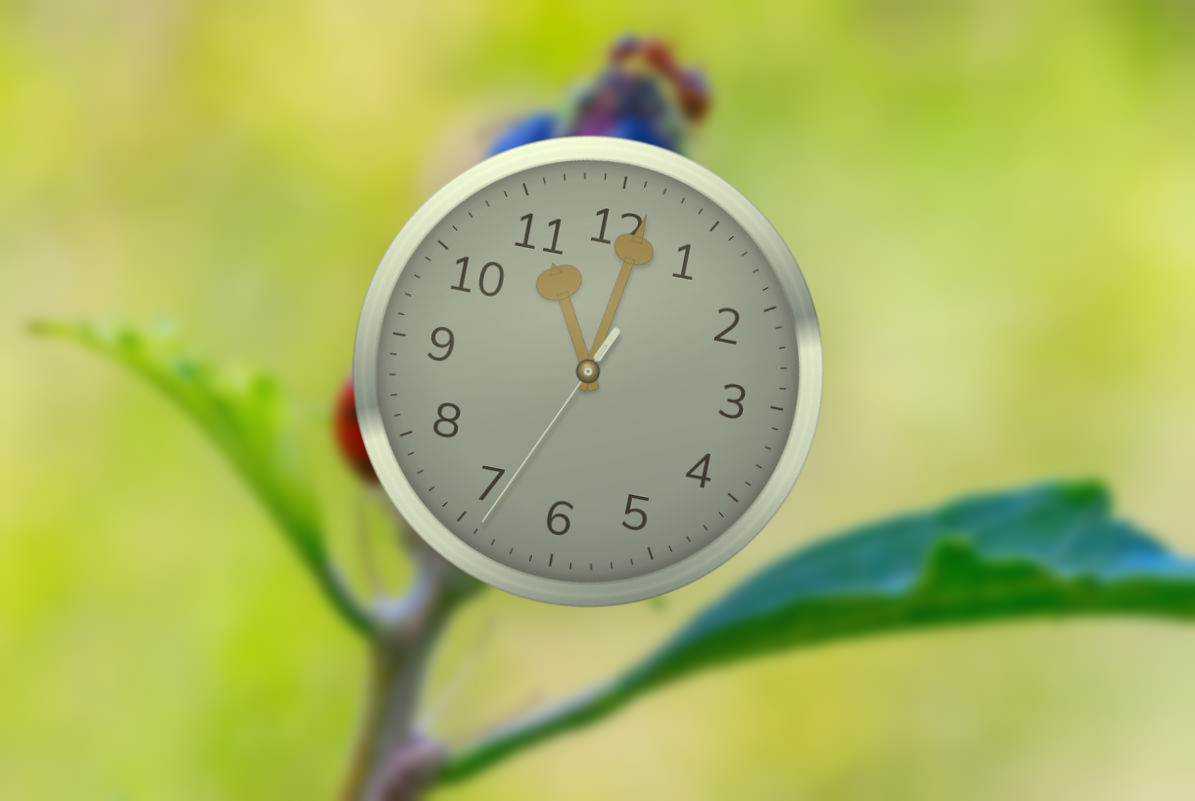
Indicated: 11,01,34
